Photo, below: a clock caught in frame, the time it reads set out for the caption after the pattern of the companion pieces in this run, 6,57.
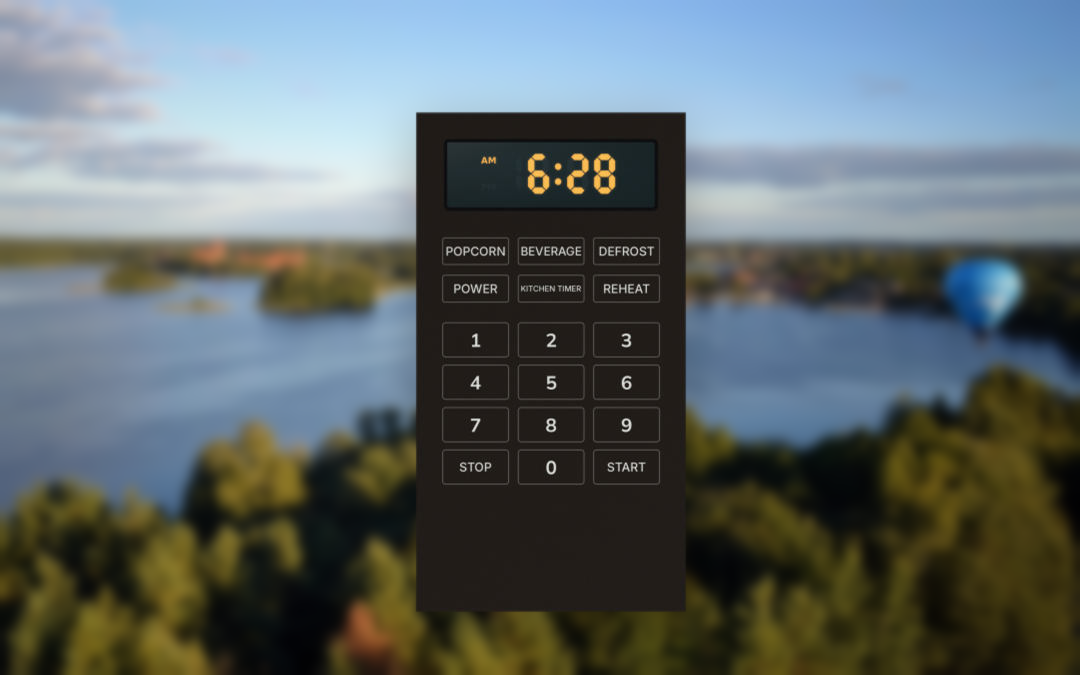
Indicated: 6,28
